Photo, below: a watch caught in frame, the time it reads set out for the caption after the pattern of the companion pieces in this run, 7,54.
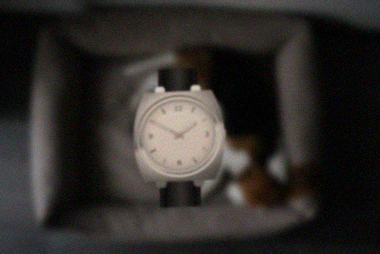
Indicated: 1,50
